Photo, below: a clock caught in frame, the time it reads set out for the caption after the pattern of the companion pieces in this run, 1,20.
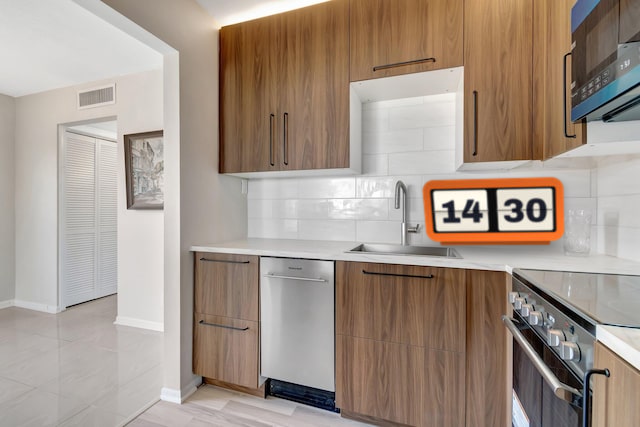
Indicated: 14,30
